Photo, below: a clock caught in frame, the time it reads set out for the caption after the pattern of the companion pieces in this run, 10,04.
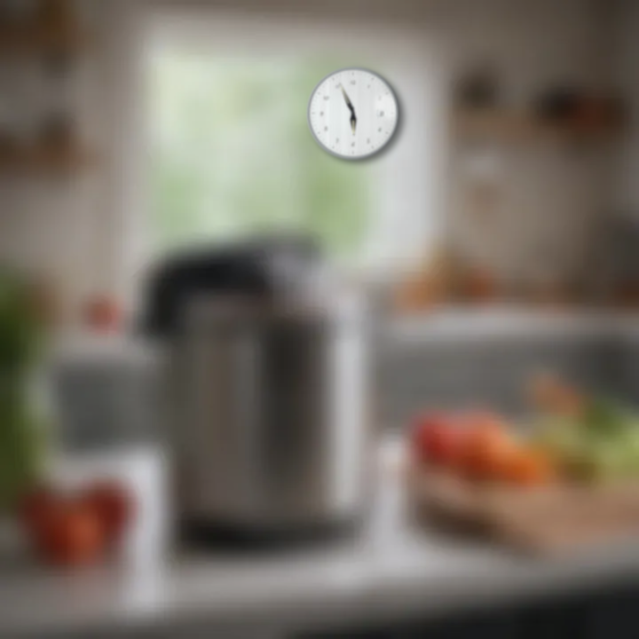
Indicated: 5,56
